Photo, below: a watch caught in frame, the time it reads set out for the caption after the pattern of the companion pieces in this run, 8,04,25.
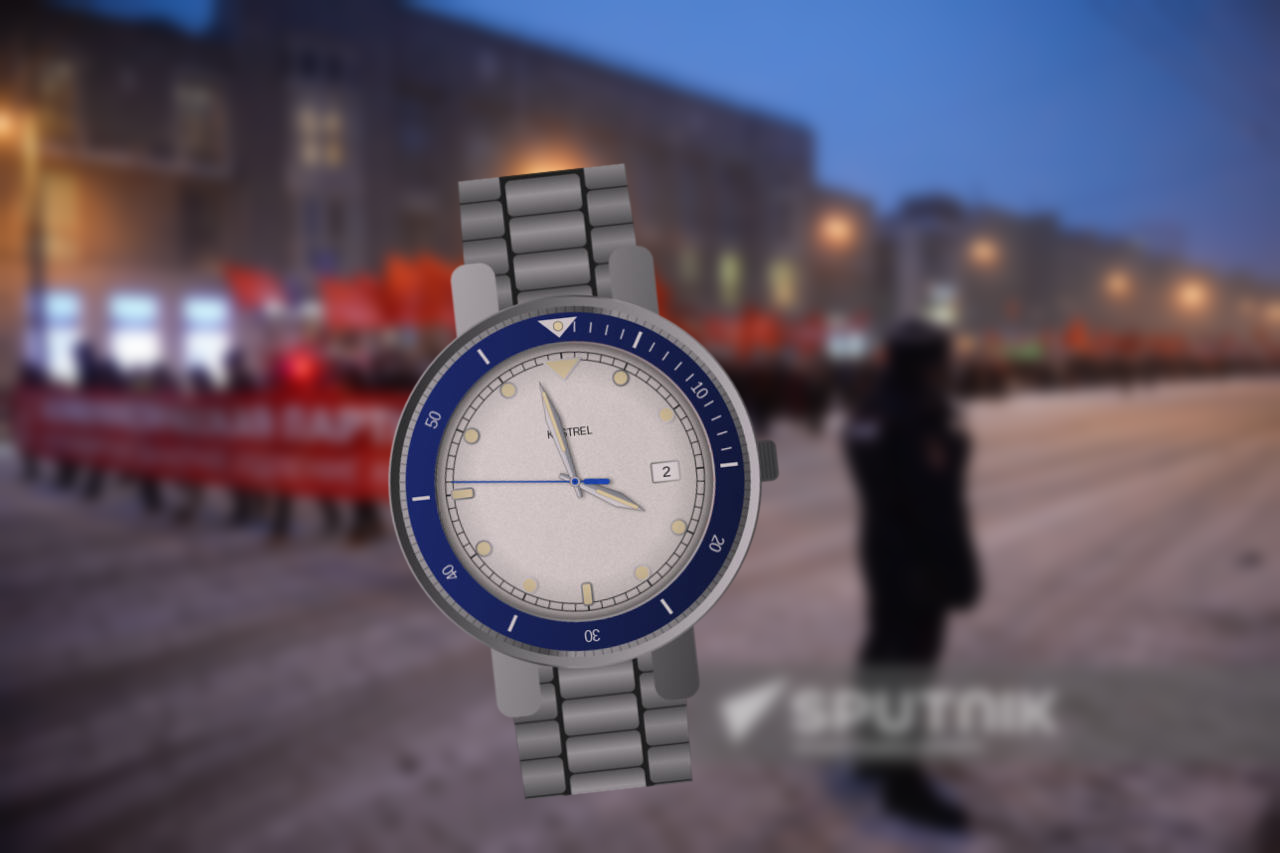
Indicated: 3,57,46
